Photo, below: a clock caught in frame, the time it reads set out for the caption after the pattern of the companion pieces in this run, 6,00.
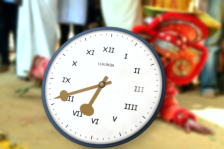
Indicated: 6,41
